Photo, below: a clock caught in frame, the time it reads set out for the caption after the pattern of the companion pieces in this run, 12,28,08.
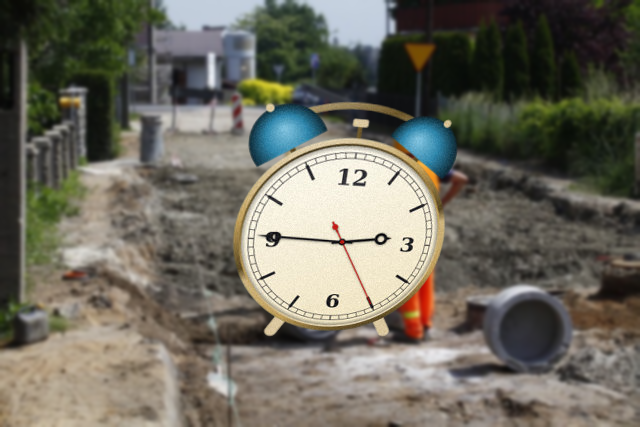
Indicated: 2,45,25
